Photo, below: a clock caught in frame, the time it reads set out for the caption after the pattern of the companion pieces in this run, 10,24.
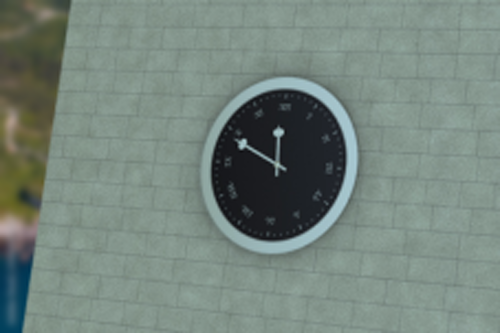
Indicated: 11,49
